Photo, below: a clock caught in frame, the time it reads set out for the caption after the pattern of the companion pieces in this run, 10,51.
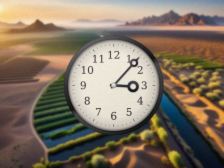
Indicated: 3,07
